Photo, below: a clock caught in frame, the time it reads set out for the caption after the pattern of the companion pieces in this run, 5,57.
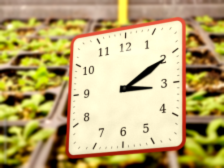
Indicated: 3,10
